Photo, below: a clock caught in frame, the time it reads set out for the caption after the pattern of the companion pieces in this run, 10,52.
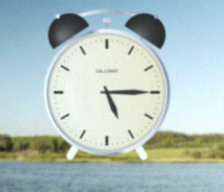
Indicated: 5,15
